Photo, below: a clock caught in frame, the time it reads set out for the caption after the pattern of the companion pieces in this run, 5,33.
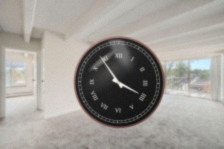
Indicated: 3,54
